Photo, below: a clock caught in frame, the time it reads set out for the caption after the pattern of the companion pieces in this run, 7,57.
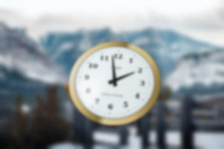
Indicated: 1,58
